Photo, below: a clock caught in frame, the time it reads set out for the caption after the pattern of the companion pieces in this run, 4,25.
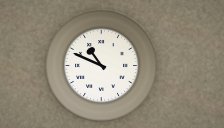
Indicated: 10,49
